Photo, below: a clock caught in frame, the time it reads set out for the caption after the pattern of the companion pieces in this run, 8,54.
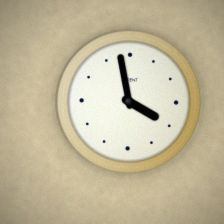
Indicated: 3,58
